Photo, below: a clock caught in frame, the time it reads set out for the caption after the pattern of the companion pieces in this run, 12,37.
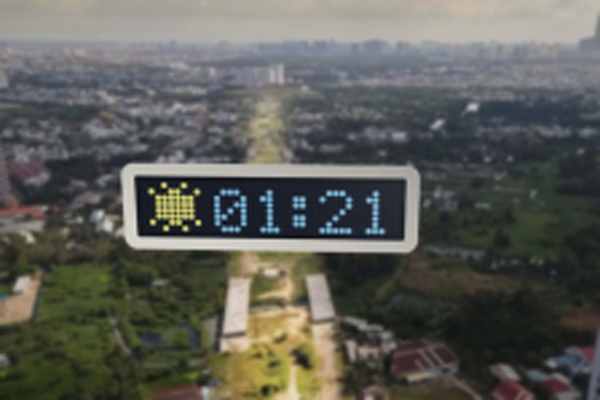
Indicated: 1,21
